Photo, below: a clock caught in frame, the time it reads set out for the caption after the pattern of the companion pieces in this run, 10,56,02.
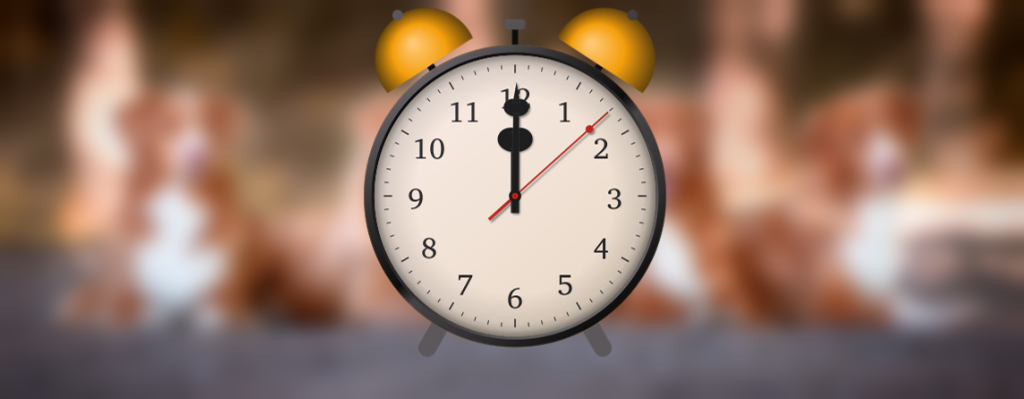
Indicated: 12,00,08
